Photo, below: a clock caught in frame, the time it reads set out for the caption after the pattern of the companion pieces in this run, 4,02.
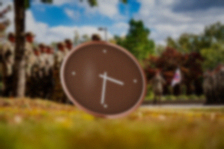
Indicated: 3,31
